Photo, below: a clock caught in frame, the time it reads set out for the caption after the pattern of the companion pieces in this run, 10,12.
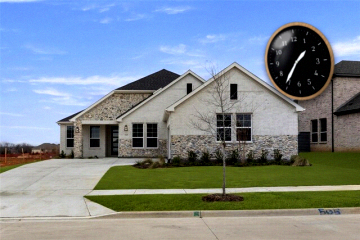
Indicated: 1,36
